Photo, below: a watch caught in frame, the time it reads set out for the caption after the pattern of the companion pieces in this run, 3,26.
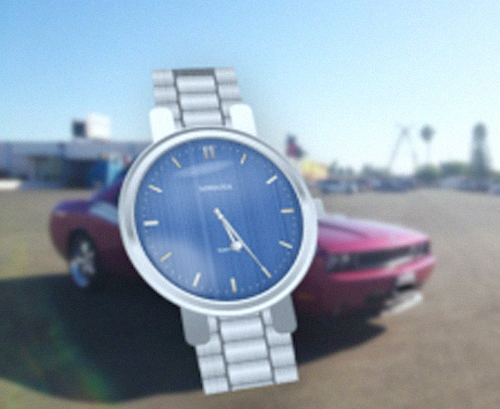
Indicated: 5,25
